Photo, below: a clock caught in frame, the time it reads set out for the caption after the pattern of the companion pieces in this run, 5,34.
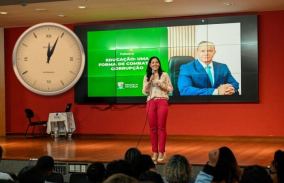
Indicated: 12,04
